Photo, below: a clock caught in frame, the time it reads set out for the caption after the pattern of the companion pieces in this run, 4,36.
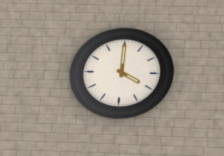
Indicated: 4,00
